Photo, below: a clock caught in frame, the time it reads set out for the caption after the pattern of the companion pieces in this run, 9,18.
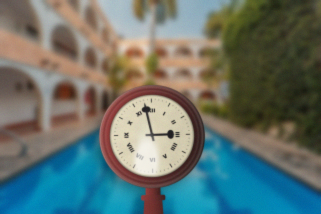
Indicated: 2,58
